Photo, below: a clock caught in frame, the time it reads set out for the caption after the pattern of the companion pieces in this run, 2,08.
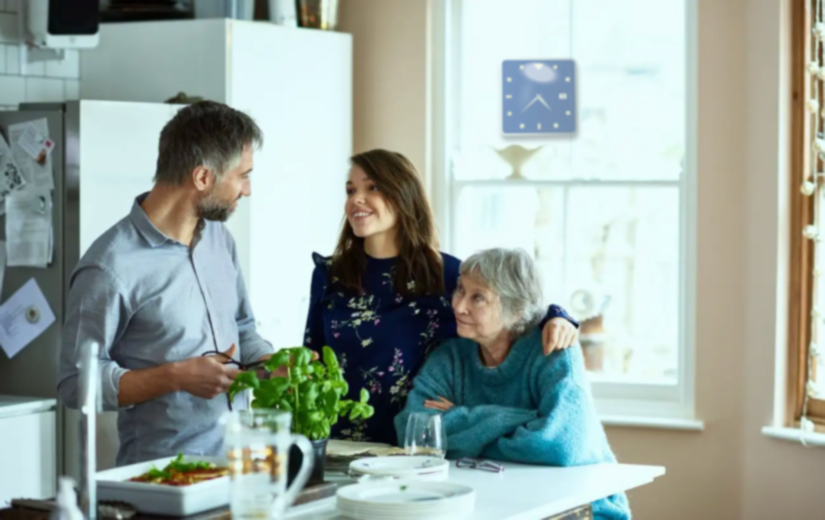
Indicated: 4,38
